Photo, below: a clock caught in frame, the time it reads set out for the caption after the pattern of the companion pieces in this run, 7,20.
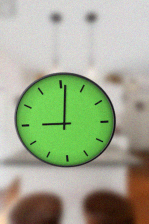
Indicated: 9,01
